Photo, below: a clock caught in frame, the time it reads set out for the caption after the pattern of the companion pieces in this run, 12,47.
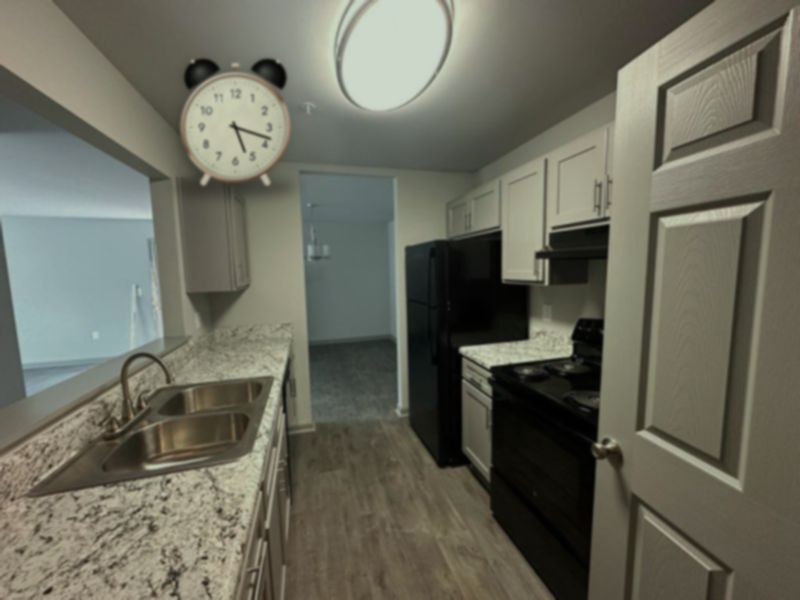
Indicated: 5,18
